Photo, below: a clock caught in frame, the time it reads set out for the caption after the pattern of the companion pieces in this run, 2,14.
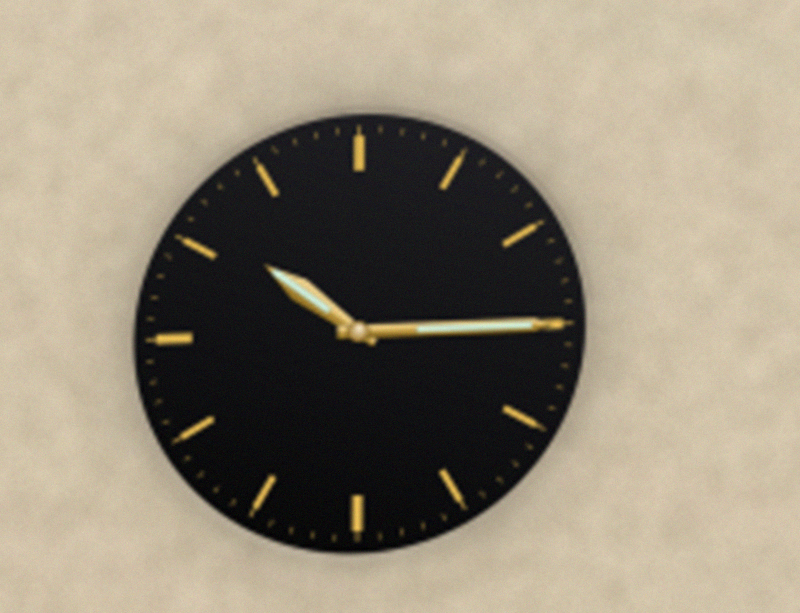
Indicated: 10,15
